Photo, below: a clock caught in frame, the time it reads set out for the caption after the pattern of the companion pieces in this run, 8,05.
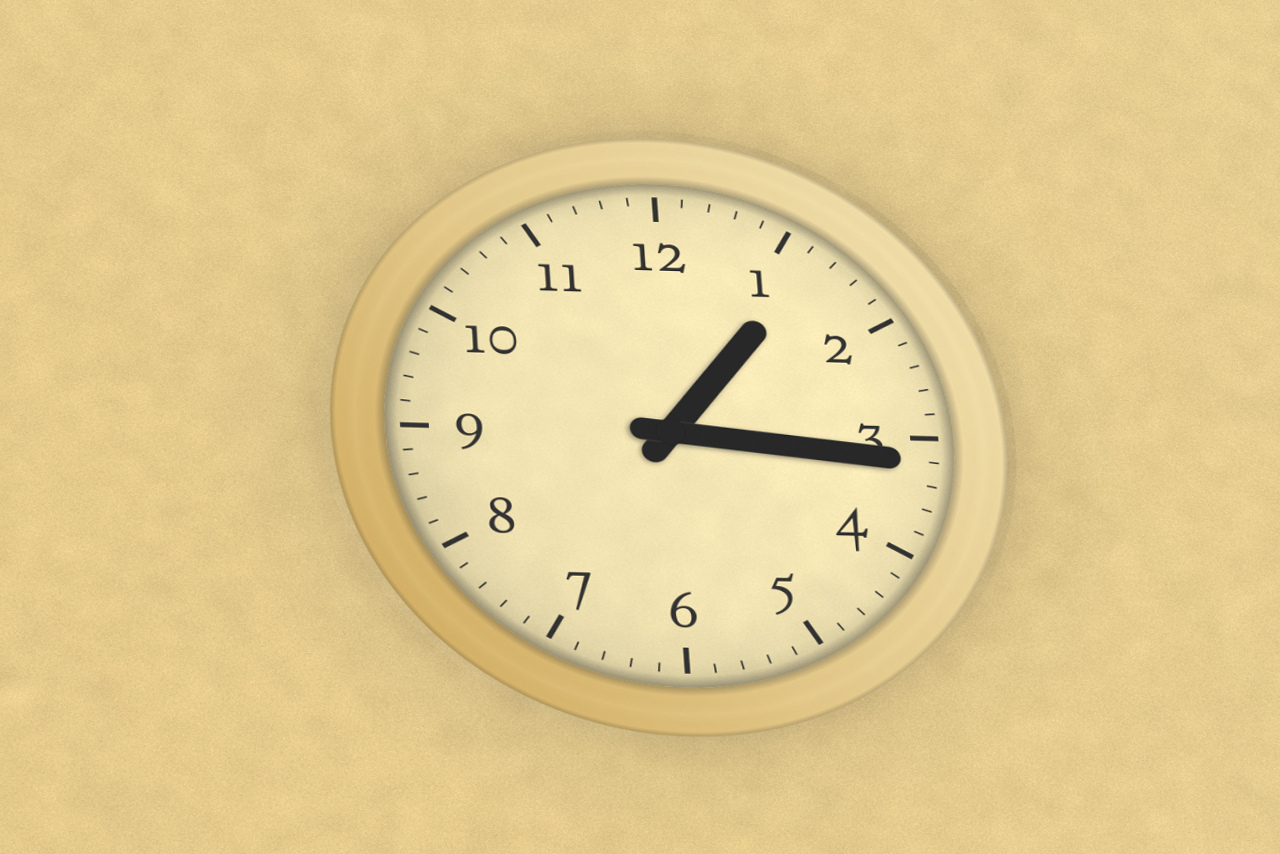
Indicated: 1,16
